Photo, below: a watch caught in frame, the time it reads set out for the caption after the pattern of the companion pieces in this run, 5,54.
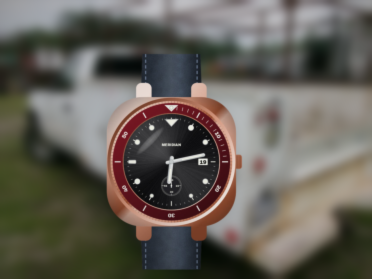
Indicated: 6,13
